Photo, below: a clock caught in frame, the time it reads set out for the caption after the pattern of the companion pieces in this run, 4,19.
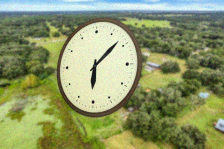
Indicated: 6,08
